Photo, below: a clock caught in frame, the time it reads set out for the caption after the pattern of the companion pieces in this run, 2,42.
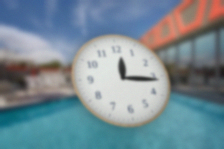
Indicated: 12,16
